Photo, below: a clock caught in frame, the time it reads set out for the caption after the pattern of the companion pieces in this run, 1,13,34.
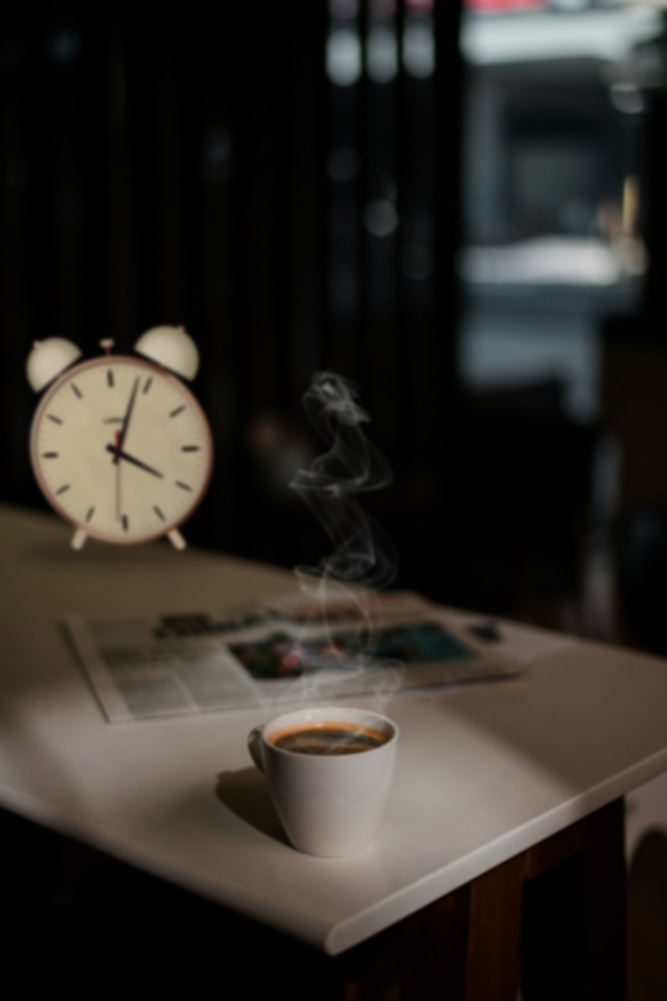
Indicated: 4,03,31
